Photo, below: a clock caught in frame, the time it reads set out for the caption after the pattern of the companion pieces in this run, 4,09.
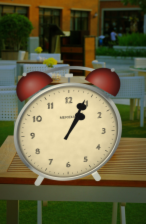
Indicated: 1,04
